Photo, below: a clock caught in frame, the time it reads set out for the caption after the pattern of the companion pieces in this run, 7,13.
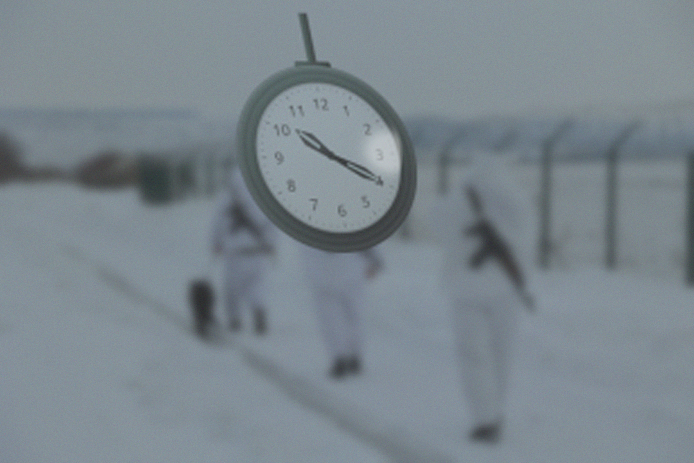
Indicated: 10,20
